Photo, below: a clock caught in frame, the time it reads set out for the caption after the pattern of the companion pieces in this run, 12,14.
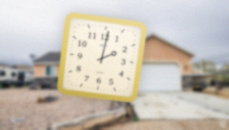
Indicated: 2,01
